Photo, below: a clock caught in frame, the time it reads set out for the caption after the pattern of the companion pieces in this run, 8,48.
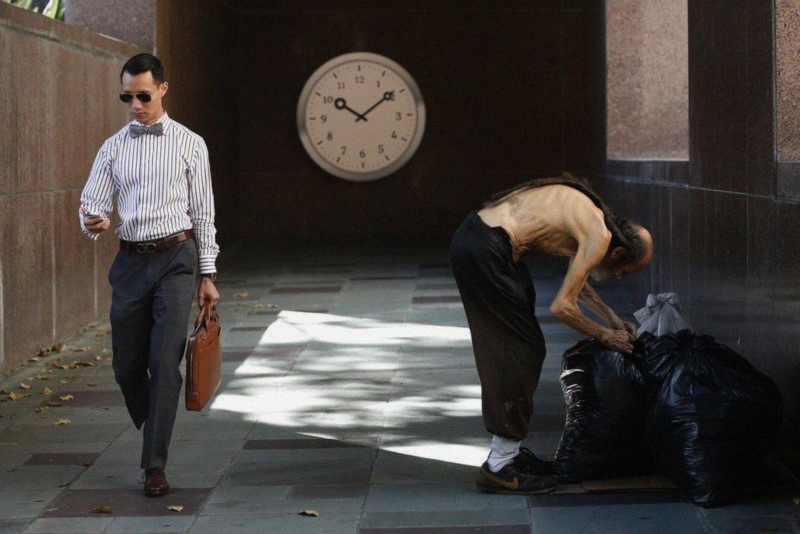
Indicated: 10,09
